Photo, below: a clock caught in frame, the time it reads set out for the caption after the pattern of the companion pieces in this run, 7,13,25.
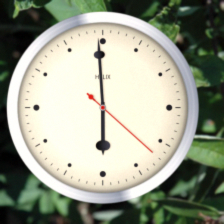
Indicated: 5,59,22
